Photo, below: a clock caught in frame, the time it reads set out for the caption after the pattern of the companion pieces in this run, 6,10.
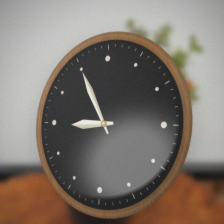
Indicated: 8,55
